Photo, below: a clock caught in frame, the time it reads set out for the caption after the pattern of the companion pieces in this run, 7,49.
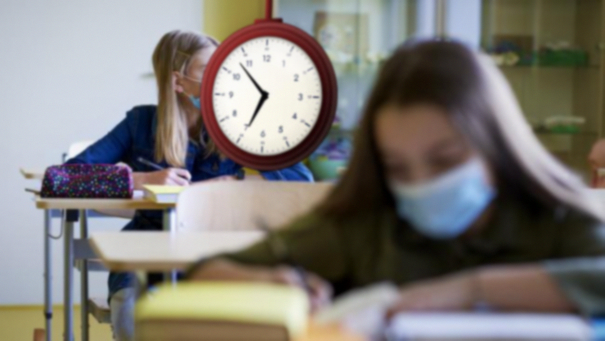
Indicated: 6,53
